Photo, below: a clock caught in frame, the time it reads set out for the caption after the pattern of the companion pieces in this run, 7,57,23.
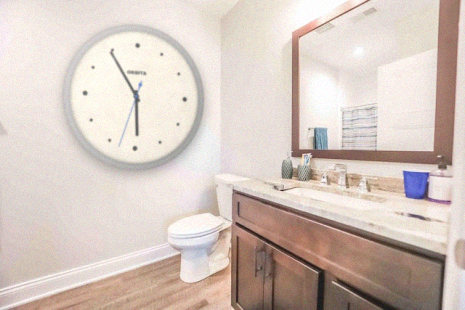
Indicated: 5,54,33
